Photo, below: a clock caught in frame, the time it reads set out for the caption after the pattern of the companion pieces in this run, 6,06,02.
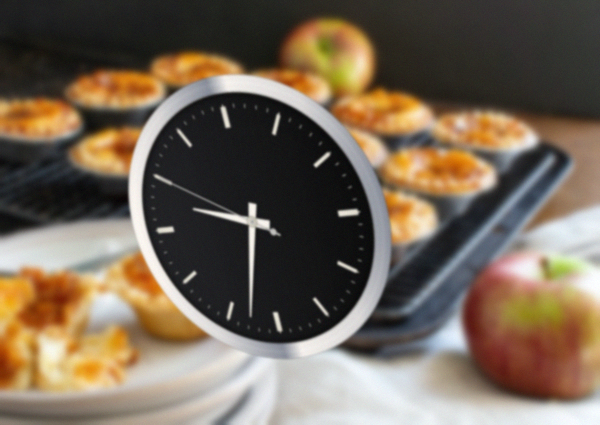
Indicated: 9,32,50
